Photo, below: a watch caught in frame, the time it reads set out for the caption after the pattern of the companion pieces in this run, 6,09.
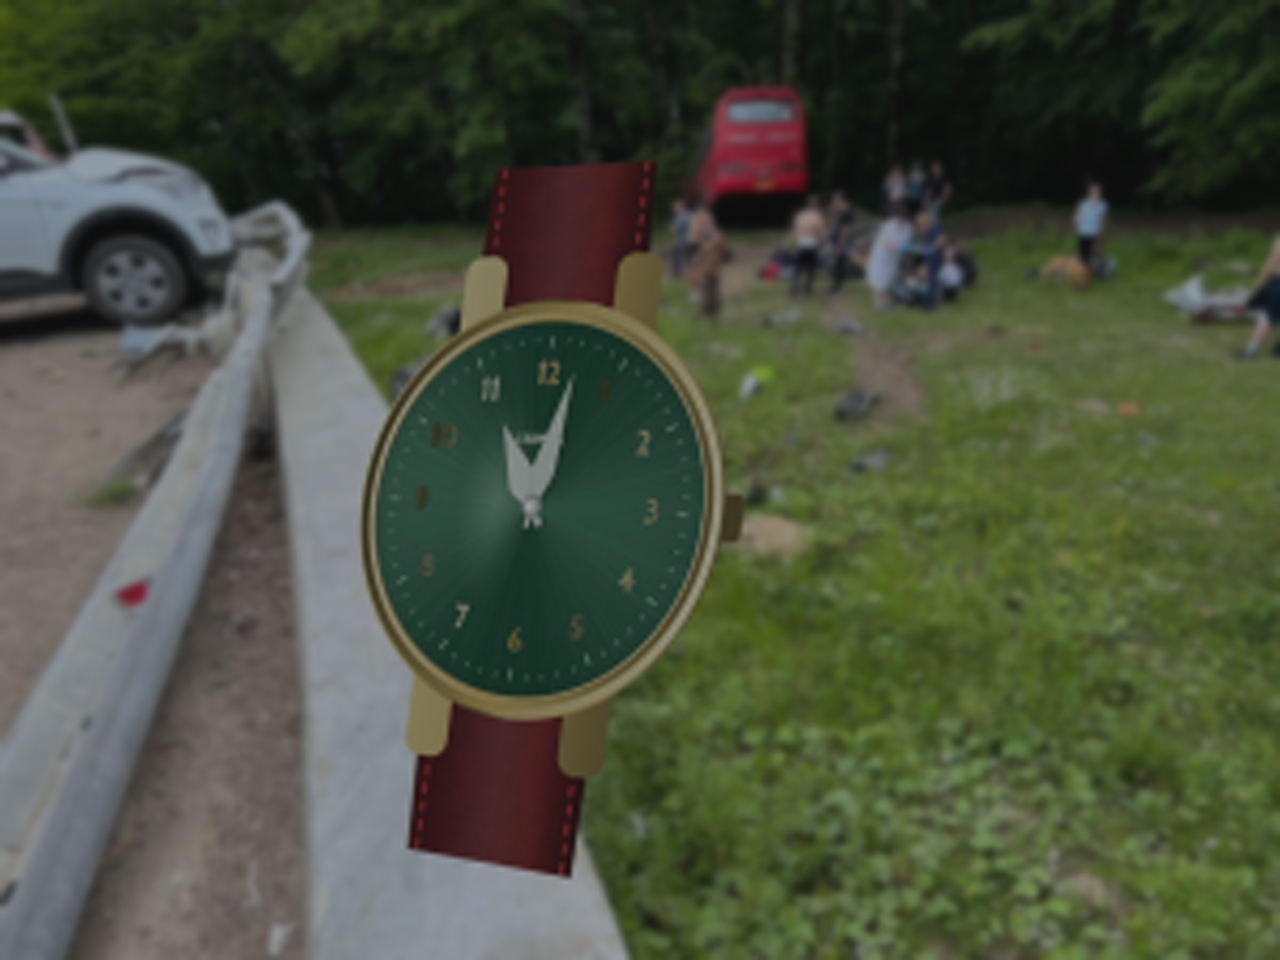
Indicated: 11,02
